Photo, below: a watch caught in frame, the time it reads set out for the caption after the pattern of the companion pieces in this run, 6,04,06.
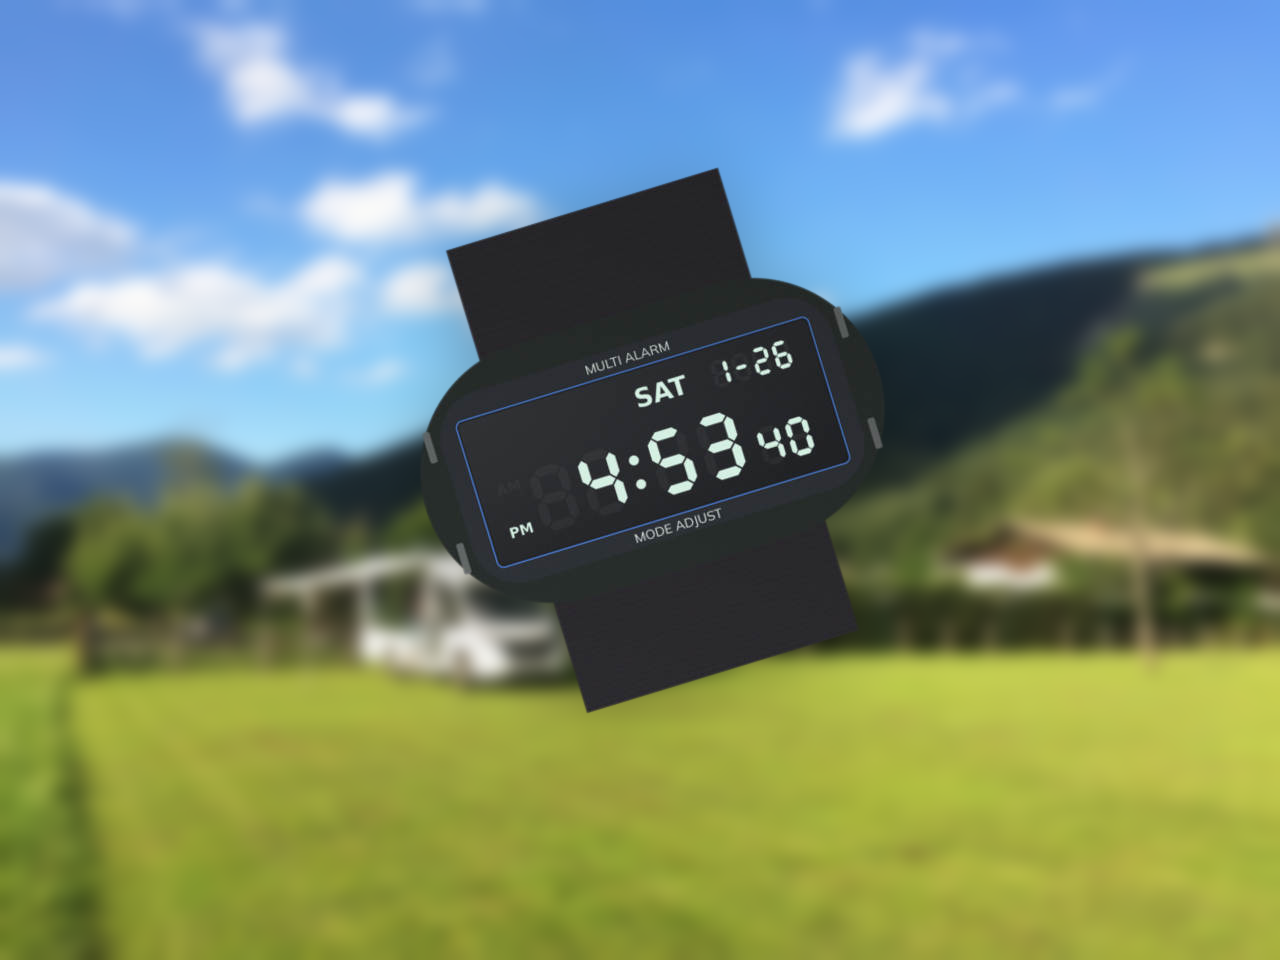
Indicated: 4,53,40
